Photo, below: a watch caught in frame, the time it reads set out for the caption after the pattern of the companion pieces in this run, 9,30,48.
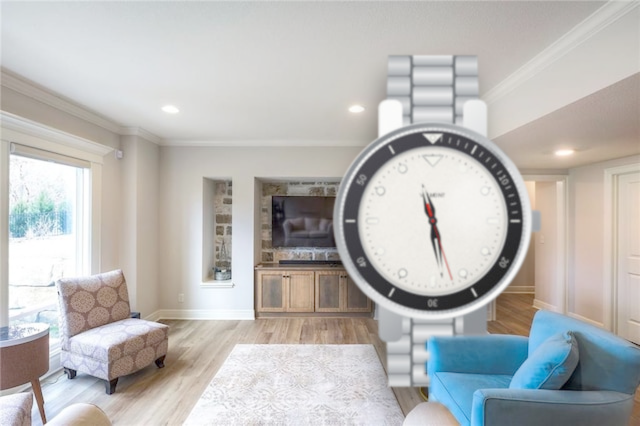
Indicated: 11,28,27
